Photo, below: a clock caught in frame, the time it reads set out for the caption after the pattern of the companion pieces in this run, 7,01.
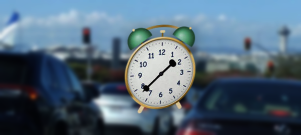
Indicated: 1,38
